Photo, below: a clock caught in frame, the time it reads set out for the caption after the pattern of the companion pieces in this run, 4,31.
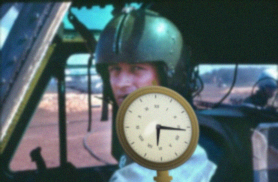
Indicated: 6,16
